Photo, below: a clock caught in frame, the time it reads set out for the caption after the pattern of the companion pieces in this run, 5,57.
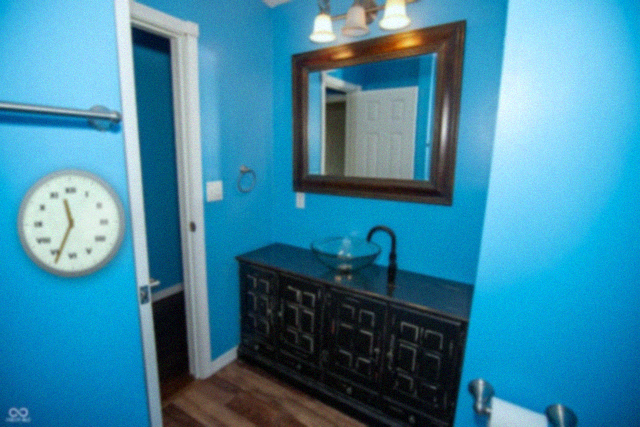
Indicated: 11,34
